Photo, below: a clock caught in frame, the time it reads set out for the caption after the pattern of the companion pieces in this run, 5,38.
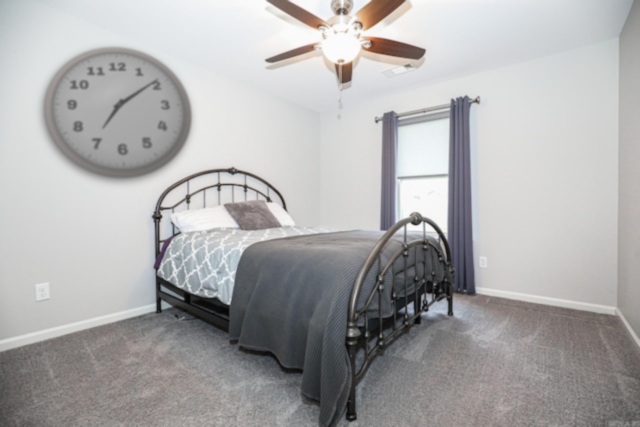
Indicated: 7,09
